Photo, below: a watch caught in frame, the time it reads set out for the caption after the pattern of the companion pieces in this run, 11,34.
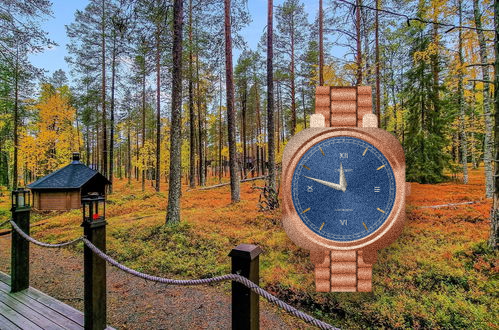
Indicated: 11,48
